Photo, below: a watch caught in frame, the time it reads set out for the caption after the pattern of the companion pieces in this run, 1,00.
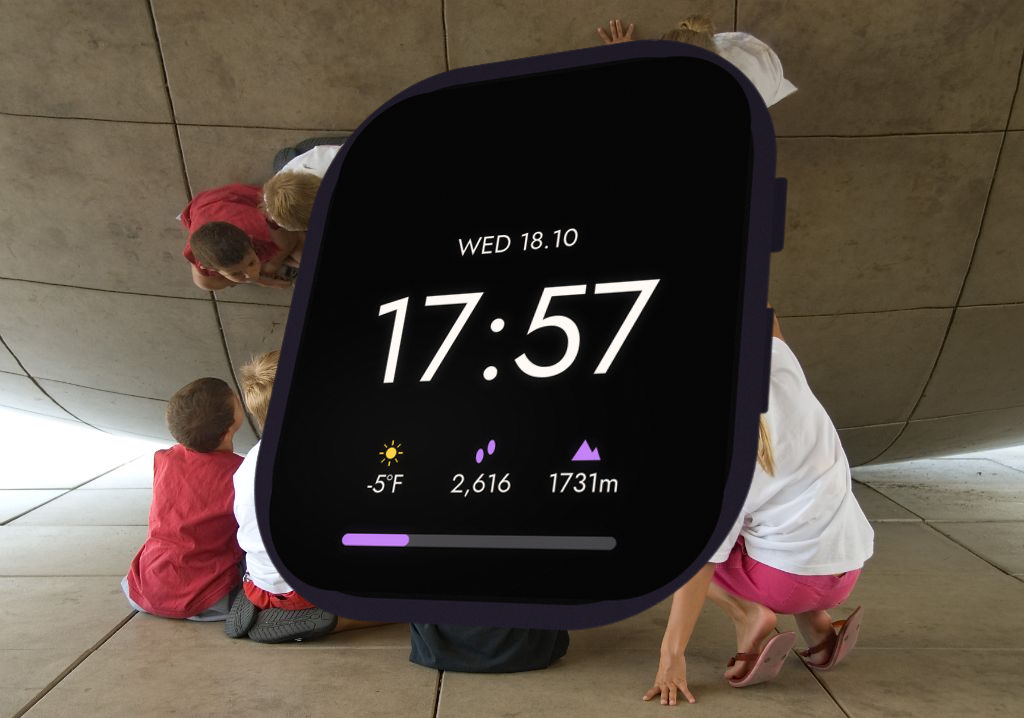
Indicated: 17,57
